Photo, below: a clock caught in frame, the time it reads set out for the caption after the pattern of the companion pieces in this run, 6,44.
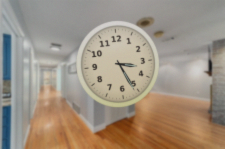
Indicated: 3,26
